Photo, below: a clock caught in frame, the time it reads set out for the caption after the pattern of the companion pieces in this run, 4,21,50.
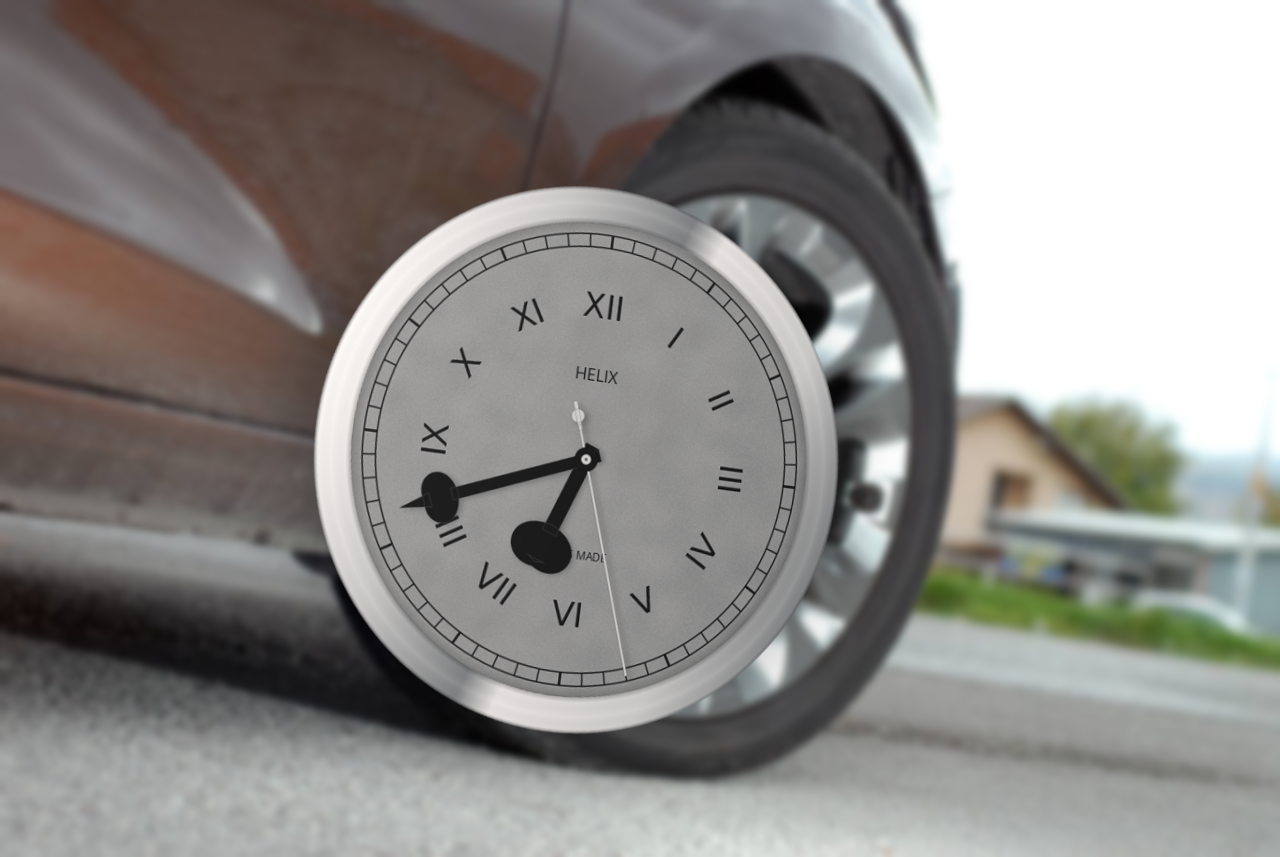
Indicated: 6,41,27
